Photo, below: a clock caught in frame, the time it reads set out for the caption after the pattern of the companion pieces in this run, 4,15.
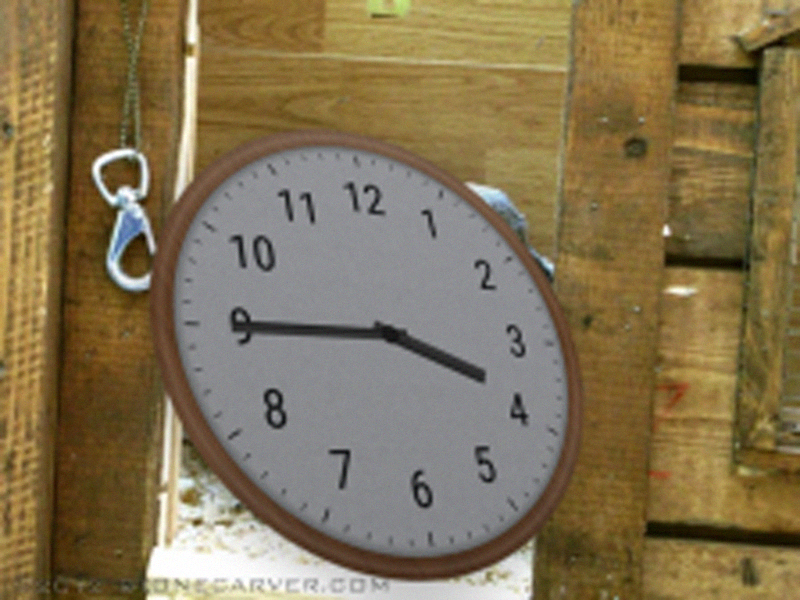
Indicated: 3,45
